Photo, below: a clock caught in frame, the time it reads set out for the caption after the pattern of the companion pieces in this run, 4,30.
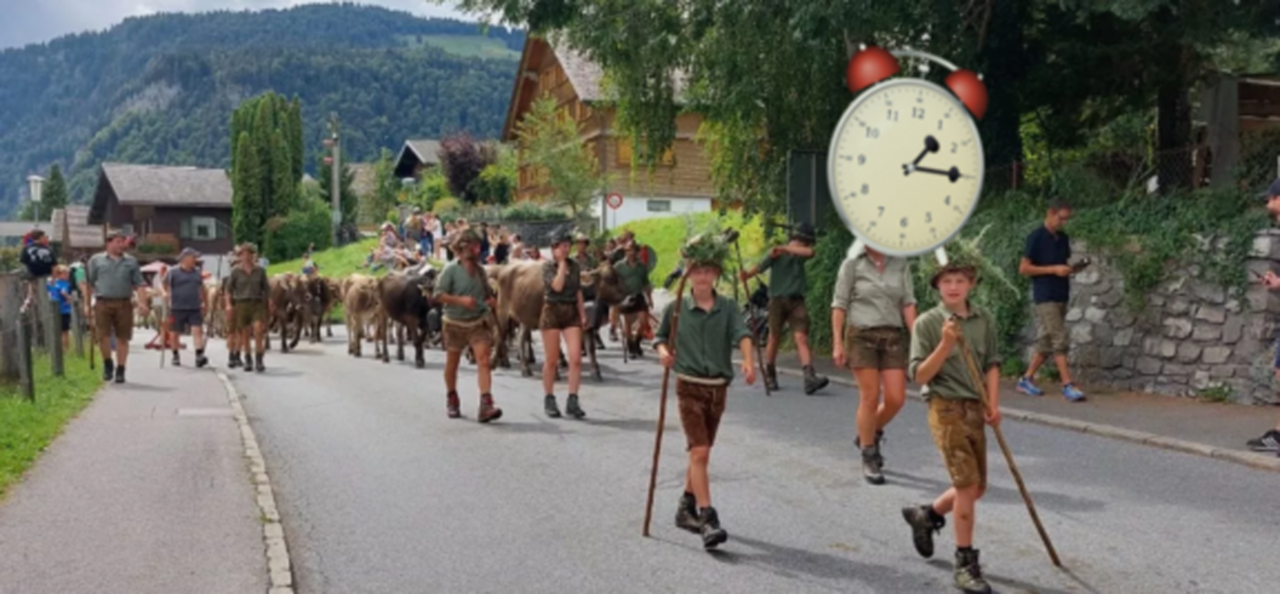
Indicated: 1,15
